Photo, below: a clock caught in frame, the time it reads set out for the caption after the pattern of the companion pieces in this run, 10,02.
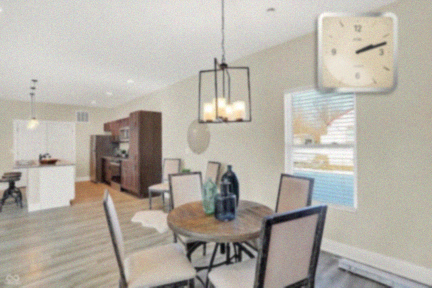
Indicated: 2,12
